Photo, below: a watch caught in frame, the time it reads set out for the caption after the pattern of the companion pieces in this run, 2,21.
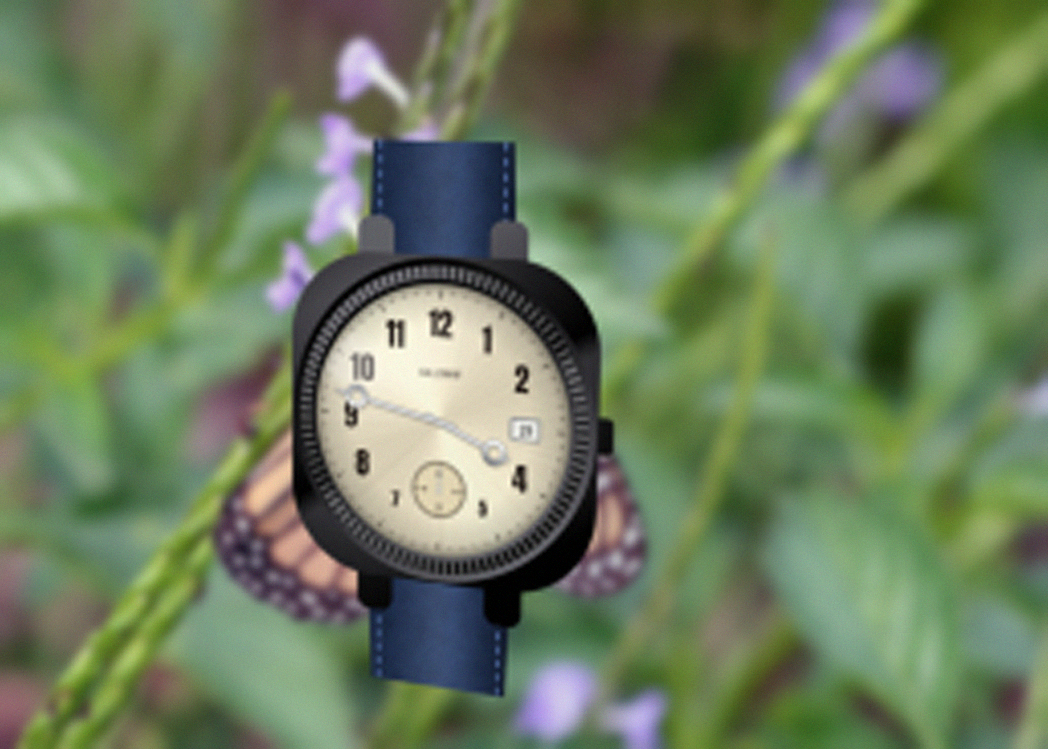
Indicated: 3,47
